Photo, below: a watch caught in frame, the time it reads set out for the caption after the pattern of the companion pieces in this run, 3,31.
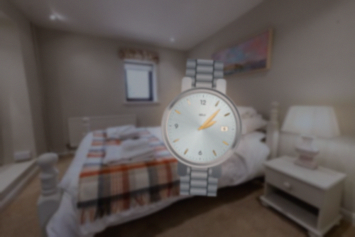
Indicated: 2,07
